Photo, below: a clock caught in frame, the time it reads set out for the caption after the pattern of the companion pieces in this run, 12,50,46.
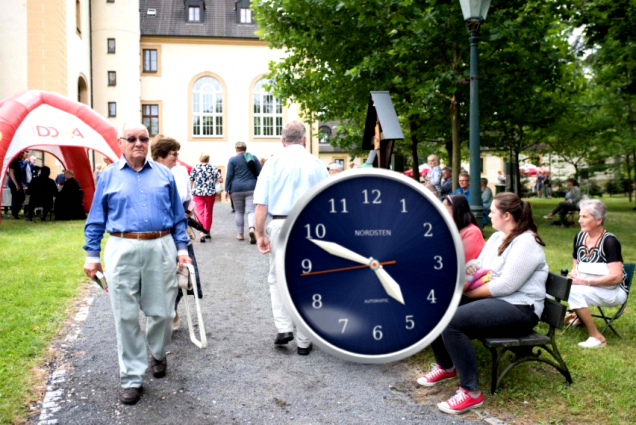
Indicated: 4,48,44
